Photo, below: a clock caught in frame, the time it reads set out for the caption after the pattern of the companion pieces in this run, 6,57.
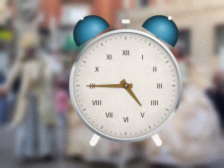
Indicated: 4,45
